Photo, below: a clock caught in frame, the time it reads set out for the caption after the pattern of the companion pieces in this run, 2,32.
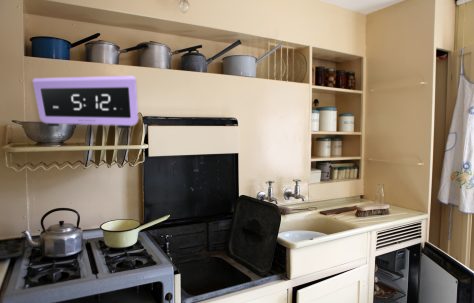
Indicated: 5,12
